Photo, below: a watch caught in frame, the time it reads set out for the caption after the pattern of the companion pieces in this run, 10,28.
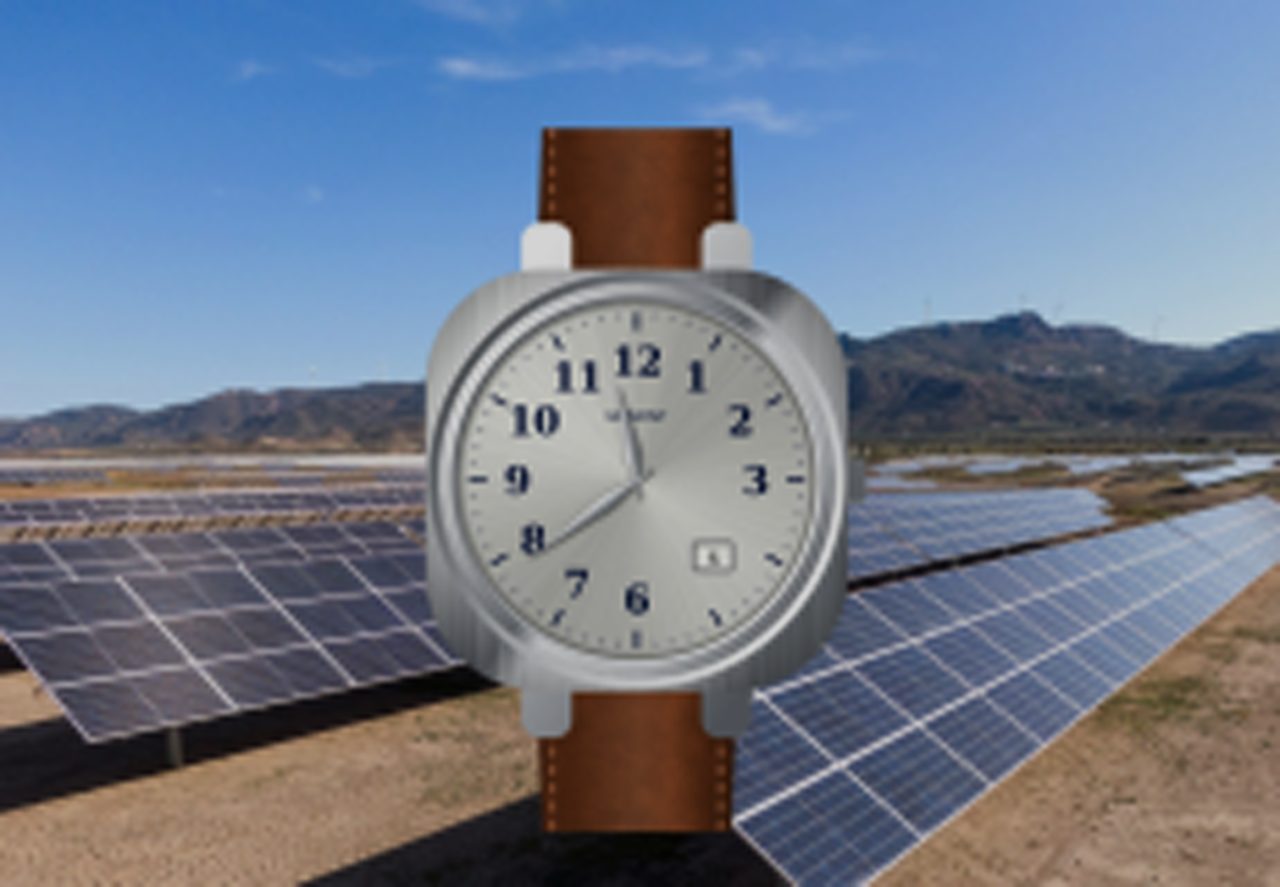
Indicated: 11,39
